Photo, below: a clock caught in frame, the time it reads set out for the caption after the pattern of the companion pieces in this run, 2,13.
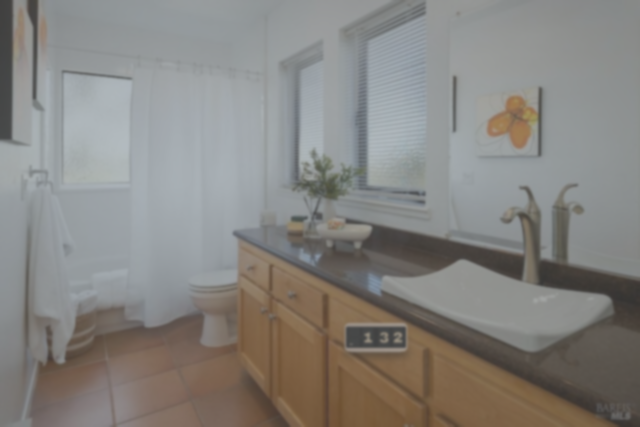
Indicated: 1,32
